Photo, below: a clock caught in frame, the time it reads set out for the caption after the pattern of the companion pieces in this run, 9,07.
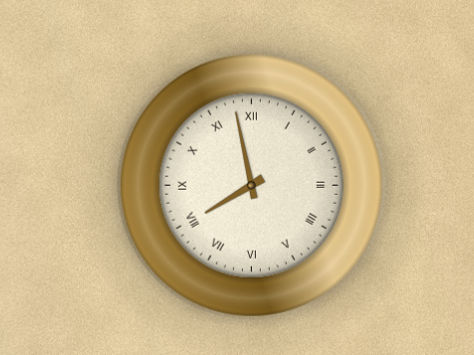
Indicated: 7,58
